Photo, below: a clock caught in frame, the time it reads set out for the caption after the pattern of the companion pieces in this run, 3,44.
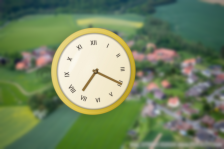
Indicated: 7,20
